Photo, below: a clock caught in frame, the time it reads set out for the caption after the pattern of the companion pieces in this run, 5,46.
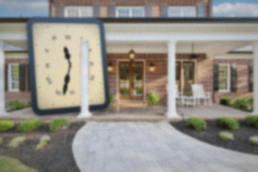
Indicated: 11,33
